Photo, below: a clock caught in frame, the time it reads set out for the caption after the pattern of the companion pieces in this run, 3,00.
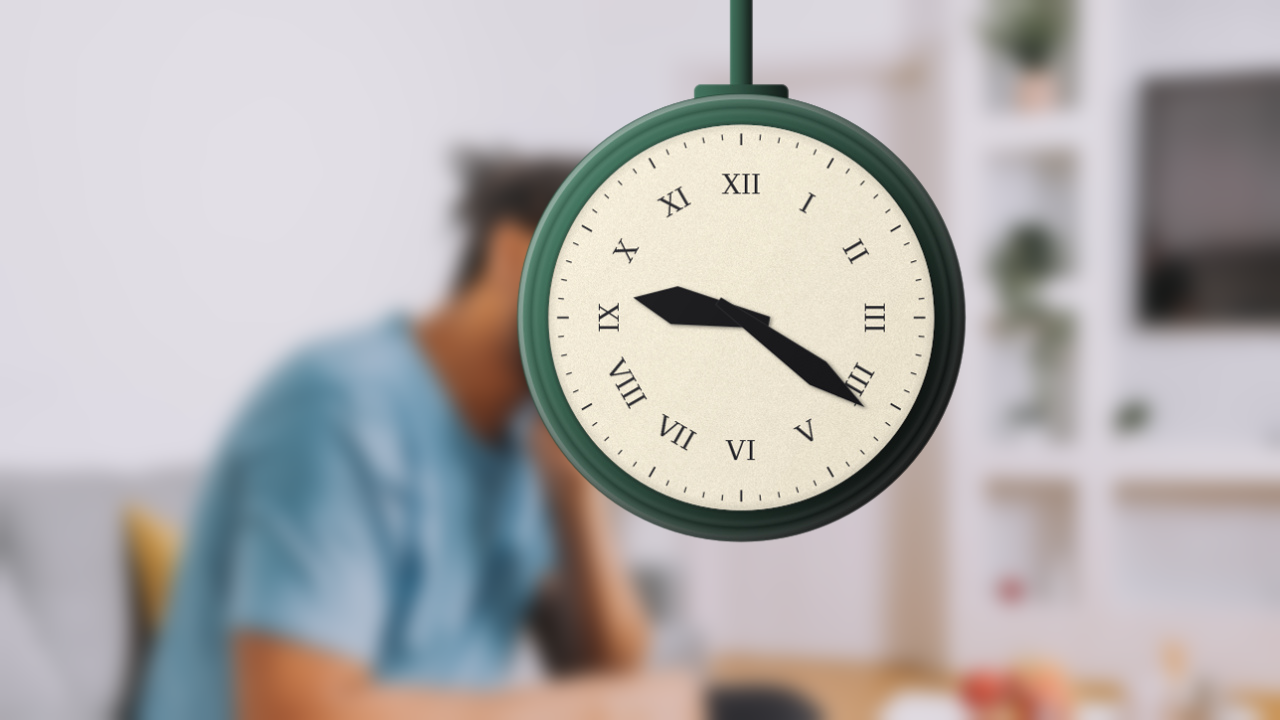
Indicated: 9,21
